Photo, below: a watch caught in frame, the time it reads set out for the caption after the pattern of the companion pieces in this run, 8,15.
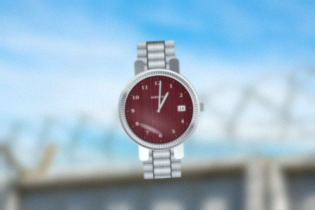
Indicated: 1,01
